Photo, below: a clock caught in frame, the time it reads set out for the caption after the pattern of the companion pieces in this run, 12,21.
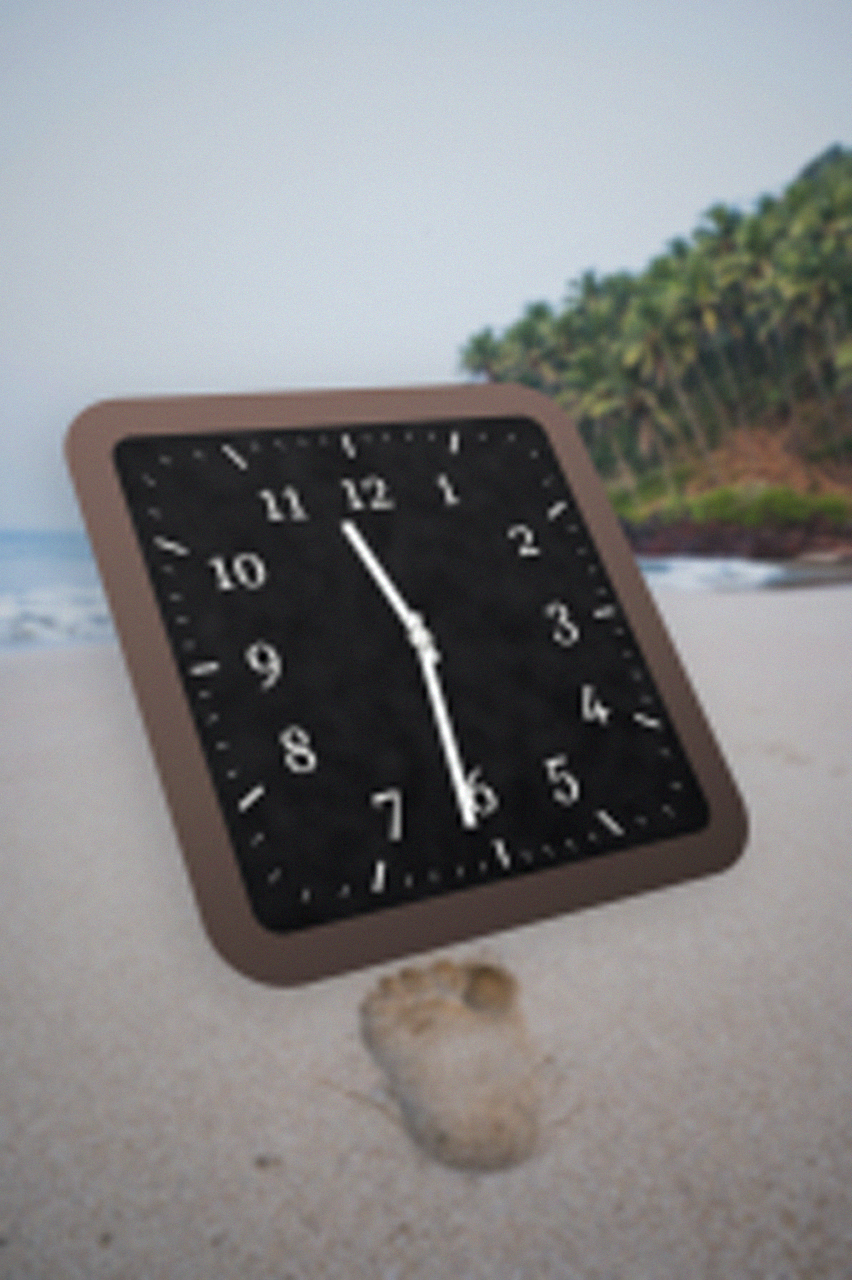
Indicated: 11,31
